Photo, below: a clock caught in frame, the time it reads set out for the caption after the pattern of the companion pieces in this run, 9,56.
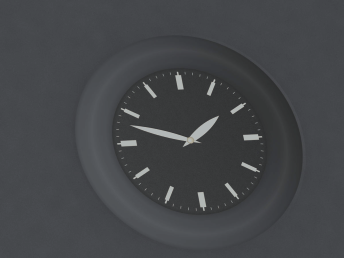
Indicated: 1,48
